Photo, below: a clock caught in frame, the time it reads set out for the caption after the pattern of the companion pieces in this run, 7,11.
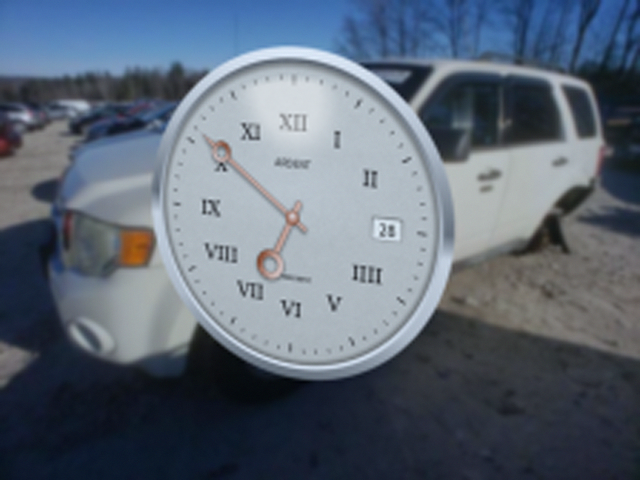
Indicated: 6,51
